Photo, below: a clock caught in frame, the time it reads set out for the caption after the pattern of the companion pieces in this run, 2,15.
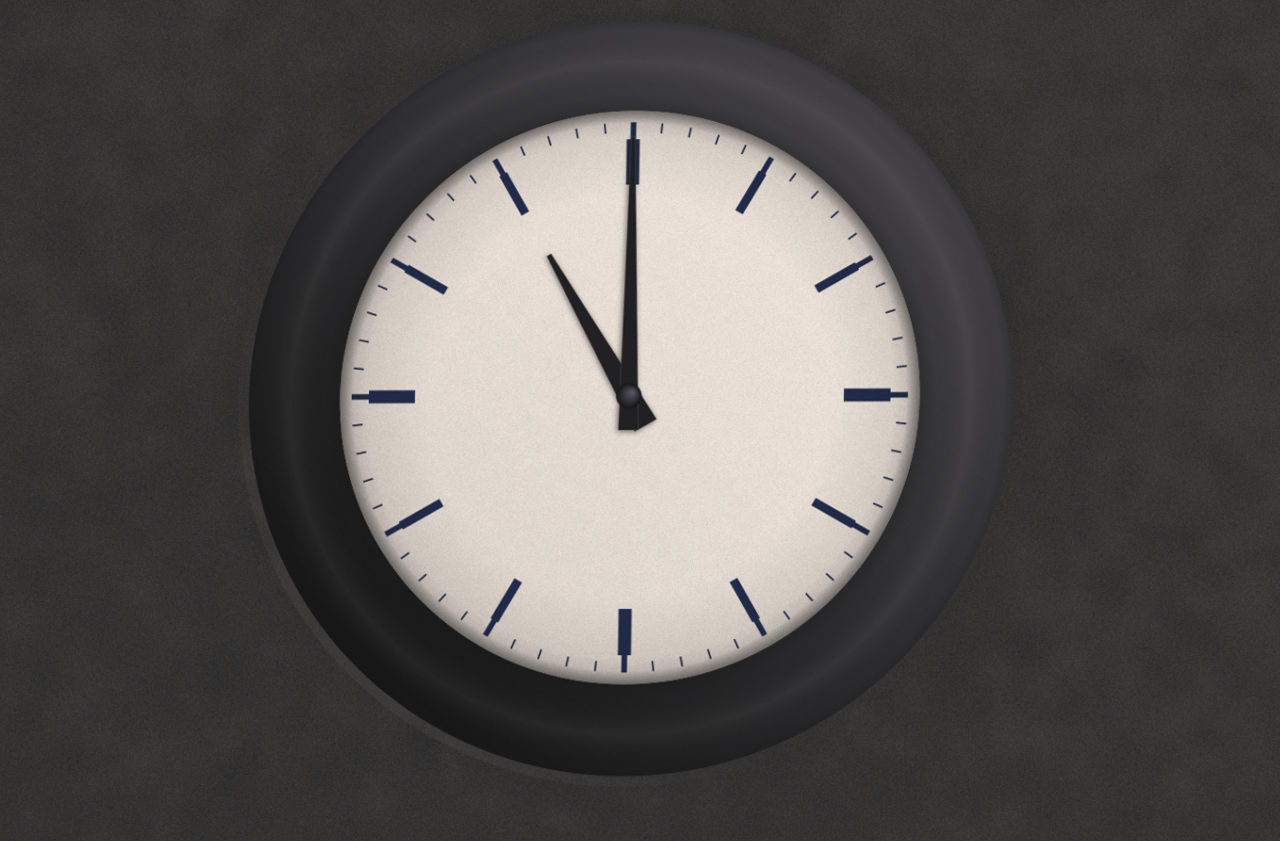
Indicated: 11,00
